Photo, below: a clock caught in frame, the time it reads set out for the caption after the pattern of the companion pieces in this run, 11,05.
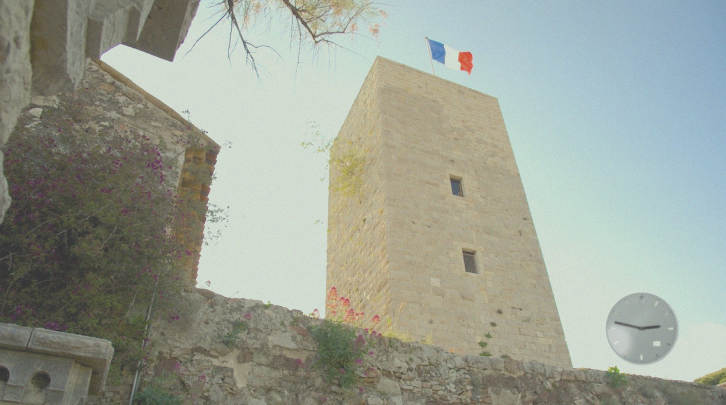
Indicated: 2,47
